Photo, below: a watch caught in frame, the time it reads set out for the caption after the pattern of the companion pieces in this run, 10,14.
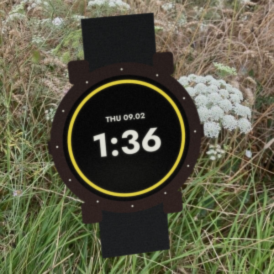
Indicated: 1,36
